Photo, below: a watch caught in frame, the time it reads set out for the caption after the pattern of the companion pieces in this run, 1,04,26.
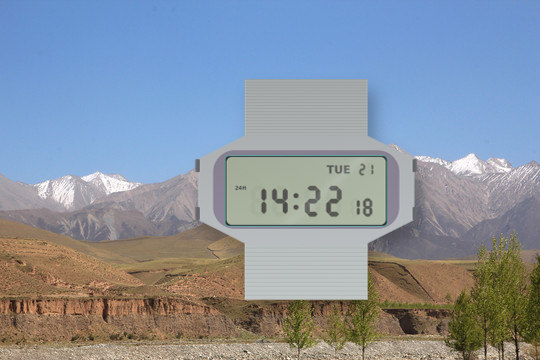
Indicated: 14,22,18
